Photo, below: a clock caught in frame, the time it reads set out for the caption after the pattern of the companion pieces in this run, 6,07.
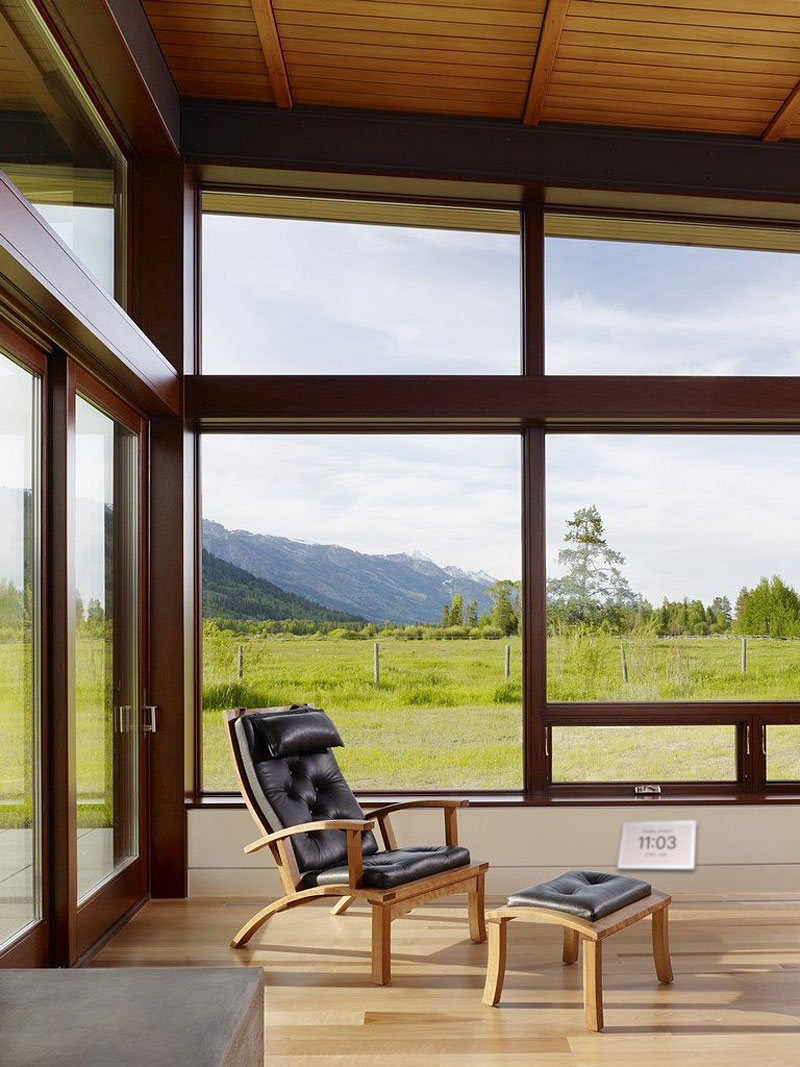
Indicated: 11,03
